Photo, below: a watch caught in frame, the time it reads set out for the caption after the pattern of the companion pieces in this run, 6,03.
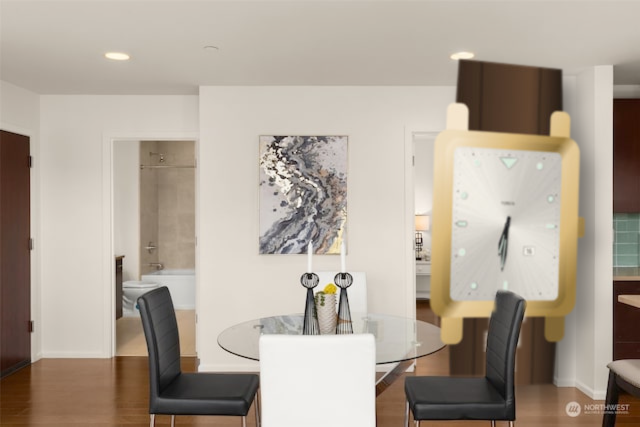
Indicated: 6,31
